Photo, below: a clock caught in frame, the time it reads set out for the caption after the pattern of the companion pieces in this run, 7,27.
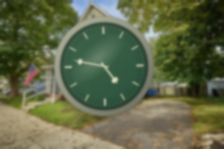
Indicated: 4,47
